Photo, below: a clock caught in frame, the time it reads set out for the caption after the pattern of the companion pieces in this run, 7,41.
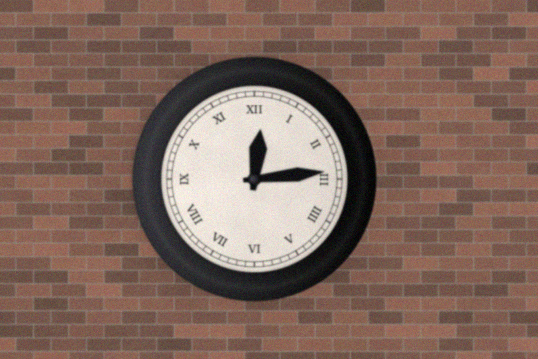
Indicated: 12,14
